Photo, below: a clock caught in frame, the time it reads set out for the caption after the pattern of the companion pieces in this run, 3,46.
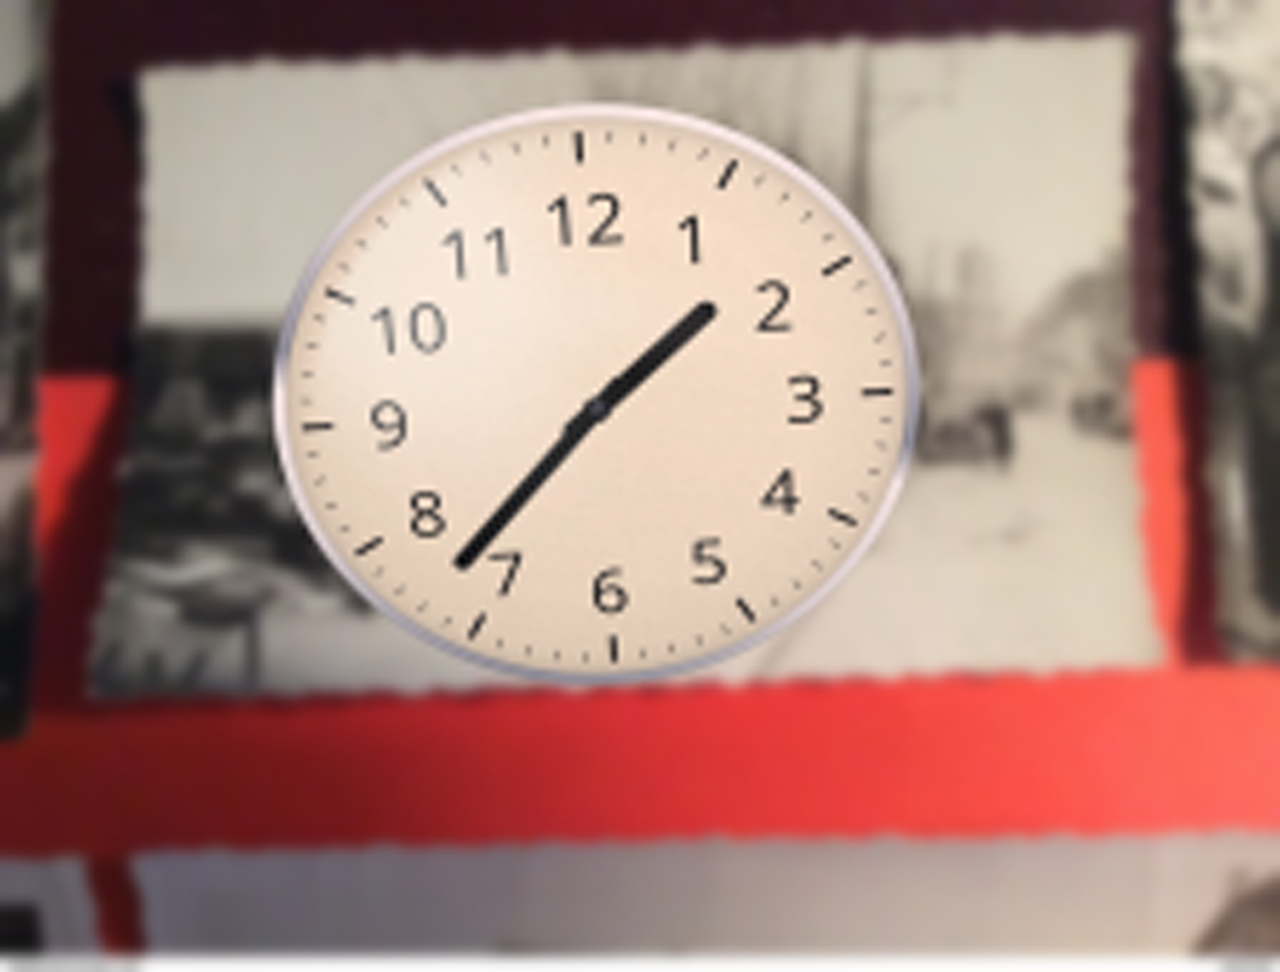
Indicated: 1,37
